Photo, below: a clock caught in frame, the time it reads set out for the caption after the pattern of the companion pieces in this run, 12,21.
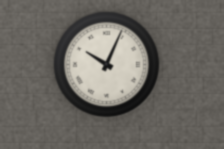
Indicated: 10,04
